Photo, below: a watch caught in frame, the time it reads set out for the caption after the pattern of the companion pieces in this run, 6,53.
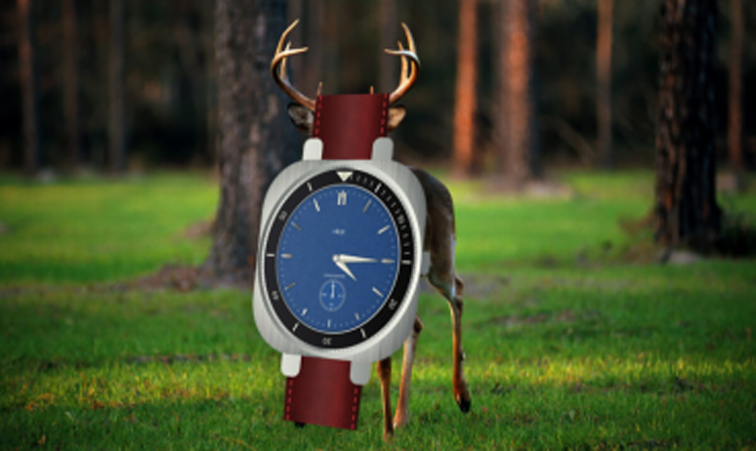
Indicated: 4,15
